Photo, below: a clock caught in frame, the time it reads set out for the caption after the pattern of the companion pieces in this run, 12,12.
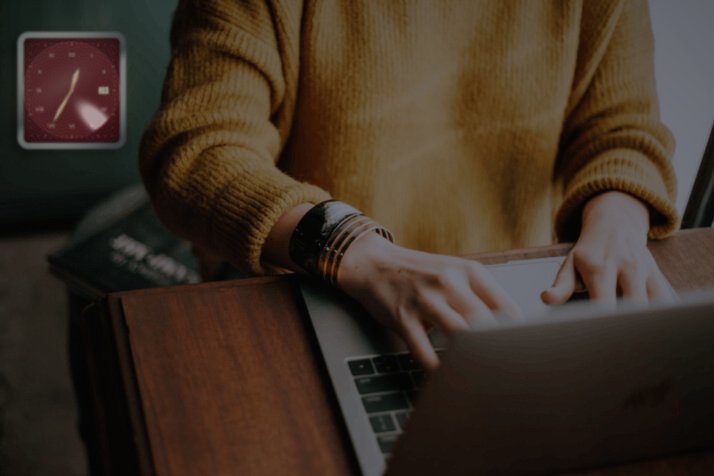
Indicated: 12,35
